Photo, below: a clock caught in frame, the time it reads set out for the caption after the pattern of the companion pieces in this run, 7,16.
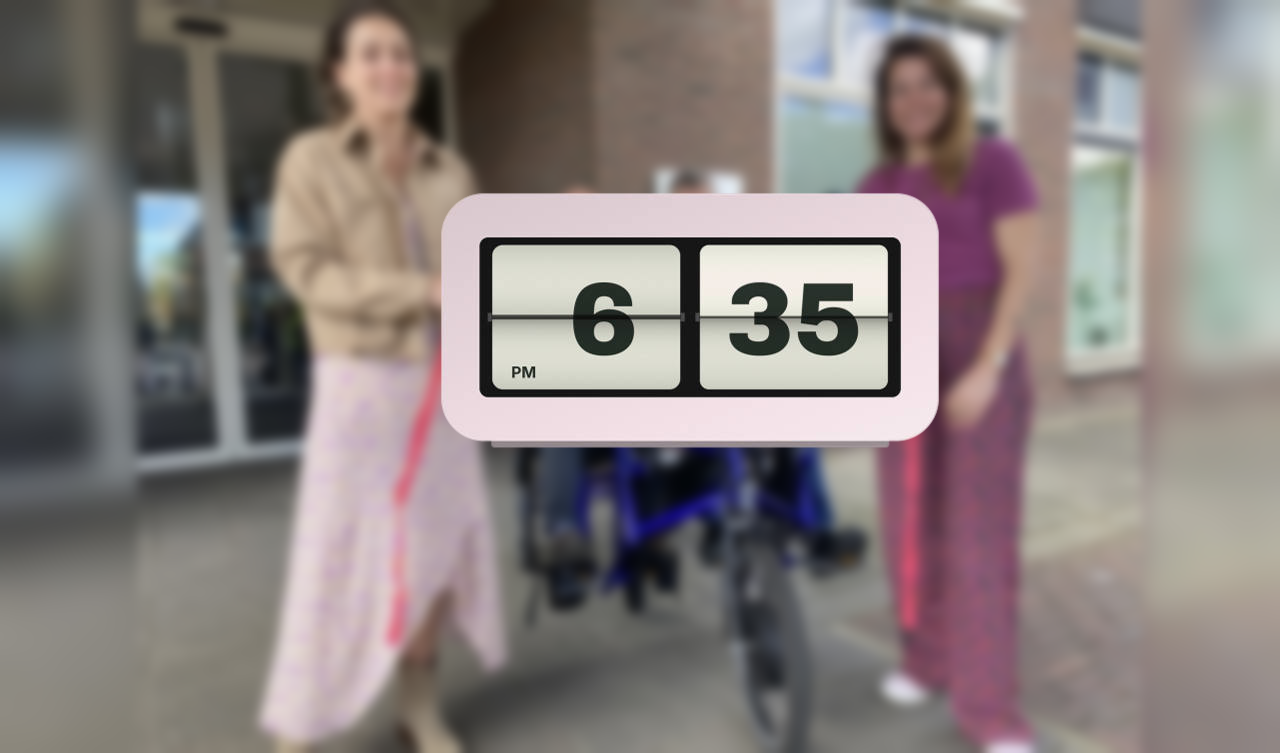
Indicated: 6,35
